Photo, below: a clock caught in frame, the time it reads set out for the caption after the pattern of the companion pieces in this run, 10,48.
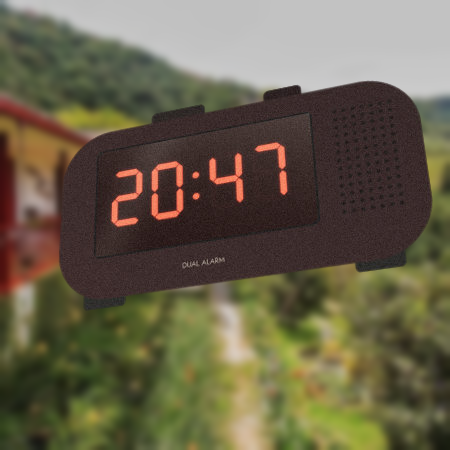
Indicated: 20,47
